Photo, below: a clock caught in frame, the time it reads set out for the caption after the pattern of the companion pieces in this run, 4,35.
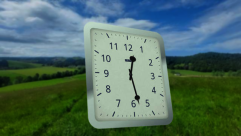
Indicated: 12,28
